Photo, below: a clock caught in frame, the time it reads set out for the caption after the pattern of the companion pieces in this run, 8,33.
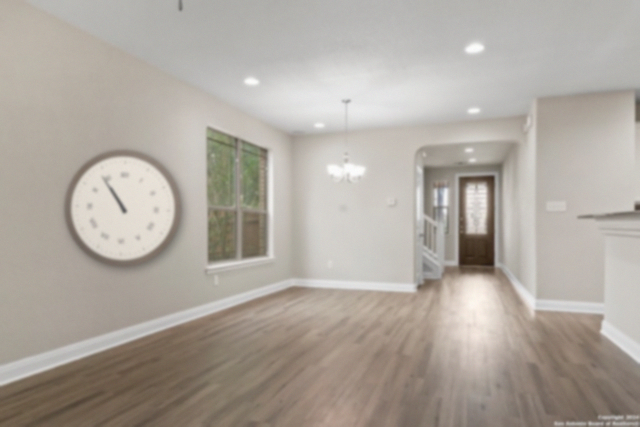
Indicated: 10,54
